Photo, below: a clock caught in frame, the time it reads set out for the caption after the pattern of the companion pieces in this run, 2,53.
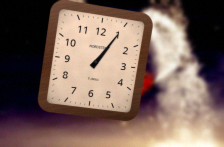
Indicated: 1,05
